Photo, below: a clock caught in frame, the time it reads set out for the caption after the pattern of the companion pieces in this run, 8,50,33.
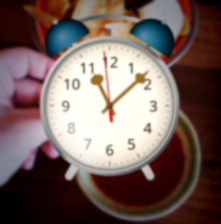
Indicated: 11,07,59
